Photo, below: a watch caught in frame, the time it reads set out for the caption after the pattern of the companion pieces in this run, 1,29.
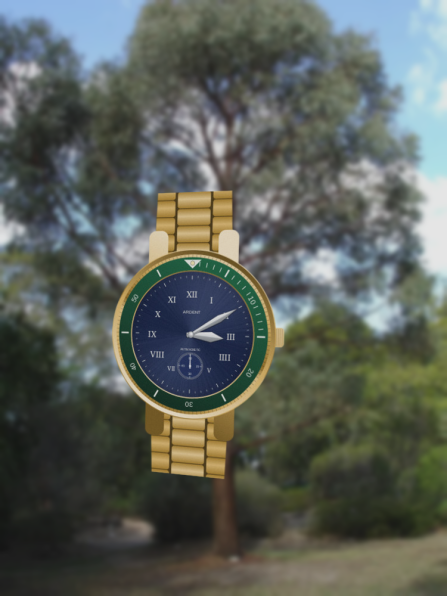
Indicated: 3,10
